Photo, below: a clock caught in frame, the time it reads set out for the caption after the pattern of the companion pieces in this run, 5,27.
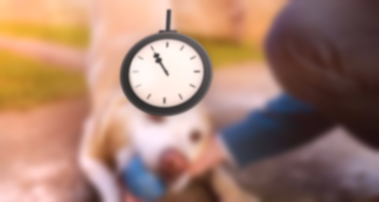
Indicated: 10,55
